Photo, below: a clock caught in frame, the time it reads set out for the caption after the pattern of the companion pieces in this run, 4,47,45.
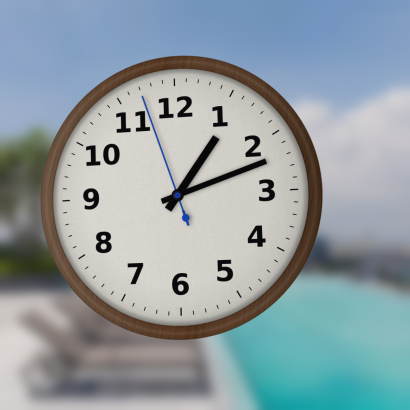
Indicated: 1,11,57
